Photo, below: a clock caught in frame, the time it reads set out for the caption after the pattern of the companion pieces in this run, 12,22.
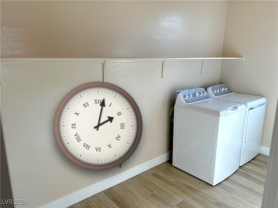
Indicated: 2,02
